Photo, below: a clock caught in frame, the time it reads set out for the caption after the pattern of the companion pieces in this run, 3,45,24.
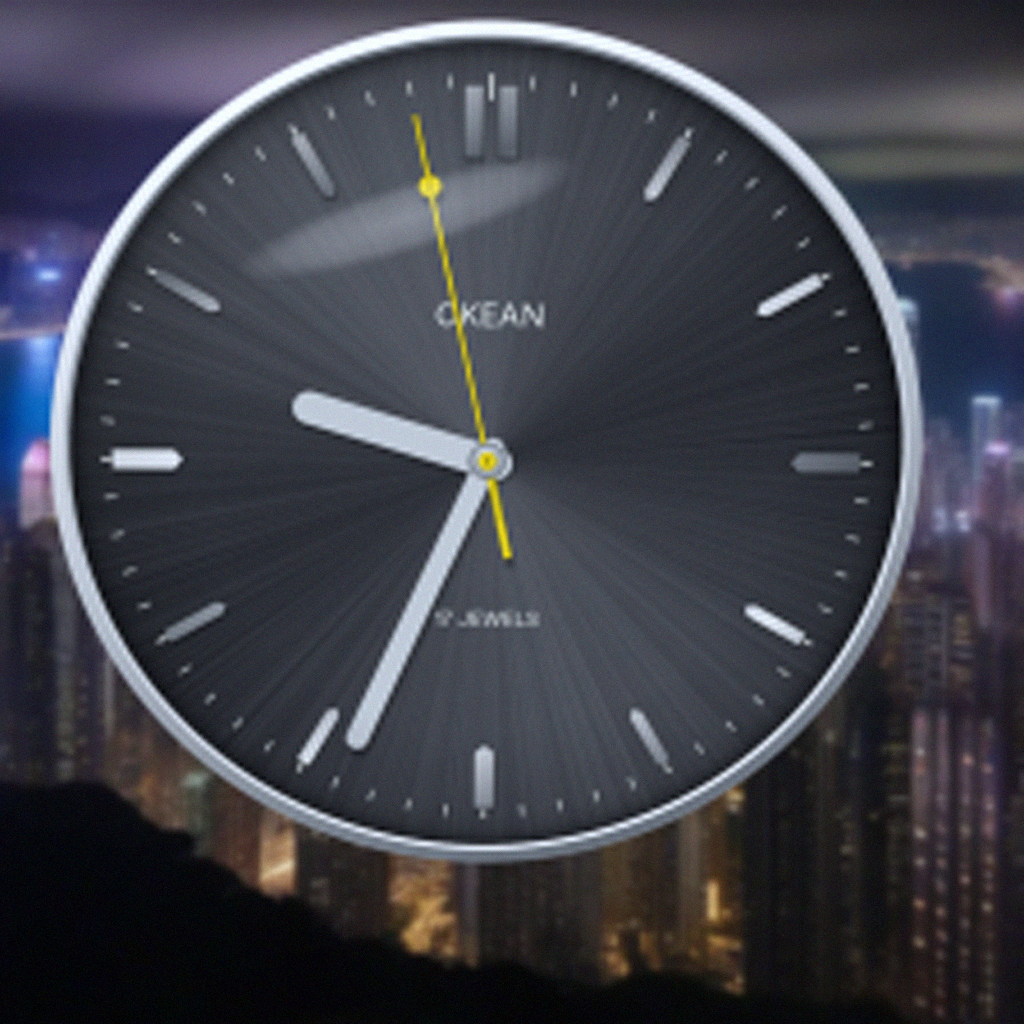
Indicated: 9,33,58
